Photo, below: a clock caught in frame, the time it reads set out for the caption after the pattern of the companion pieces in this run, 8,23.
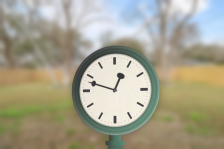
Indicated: 12,48
